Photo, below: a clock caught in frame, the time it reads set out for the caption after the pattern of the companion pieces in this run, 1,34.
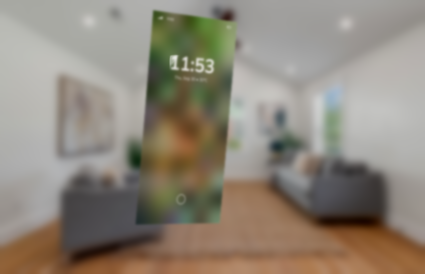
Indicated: 11,53
